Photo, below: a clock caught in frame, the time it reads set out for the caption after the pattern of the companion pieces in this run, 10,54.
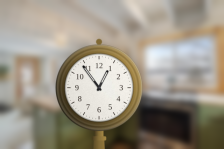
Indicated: 12,54
